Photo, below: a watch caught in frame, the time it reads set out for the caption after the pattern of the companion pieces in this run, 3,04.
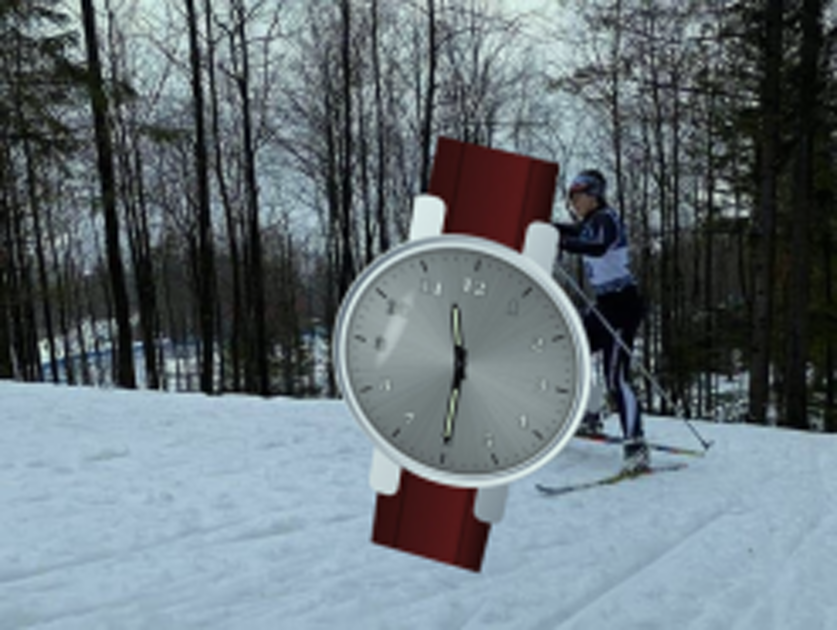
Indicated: 11,30
